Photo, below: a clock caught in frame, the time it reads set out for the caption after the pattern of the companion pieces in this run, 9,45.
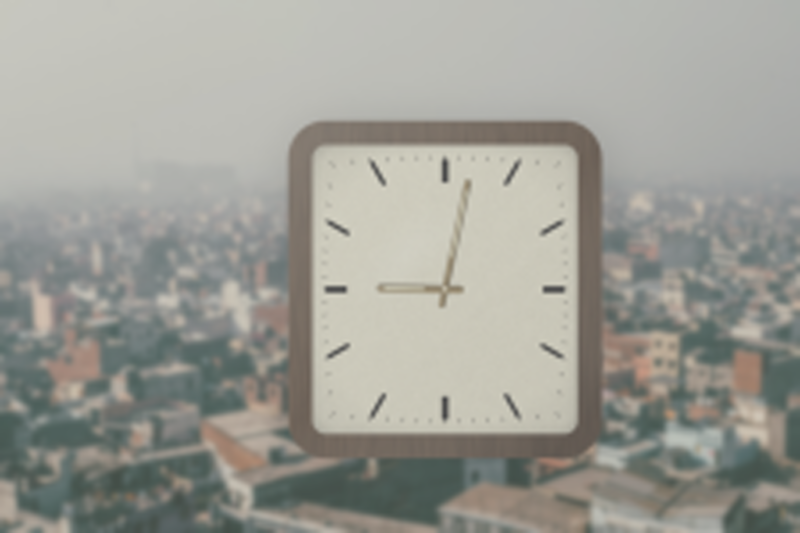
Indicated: 9,02
